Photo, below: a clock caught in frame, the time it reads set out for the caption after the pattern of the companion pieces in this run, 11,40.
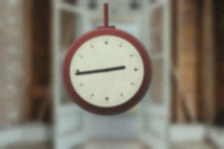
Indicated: 2,44
